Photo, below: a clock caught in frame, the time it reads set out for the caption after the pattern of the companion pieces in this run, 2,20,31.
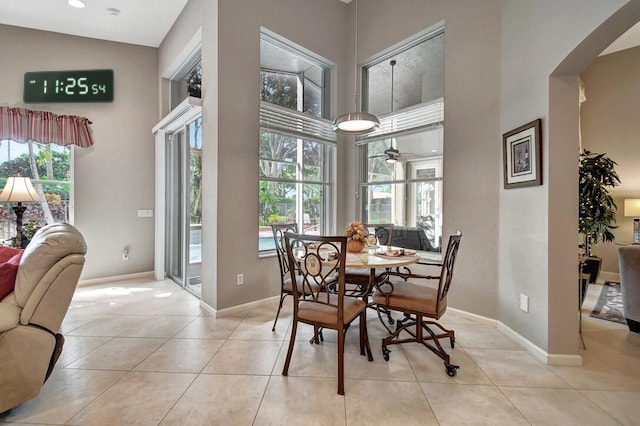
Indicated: 11,25,54
